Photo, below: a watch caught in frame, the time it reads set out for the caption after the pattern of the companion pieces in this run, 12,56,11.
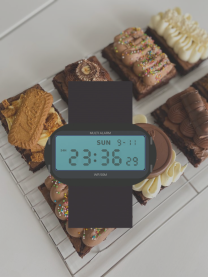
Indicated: 23,36,29
